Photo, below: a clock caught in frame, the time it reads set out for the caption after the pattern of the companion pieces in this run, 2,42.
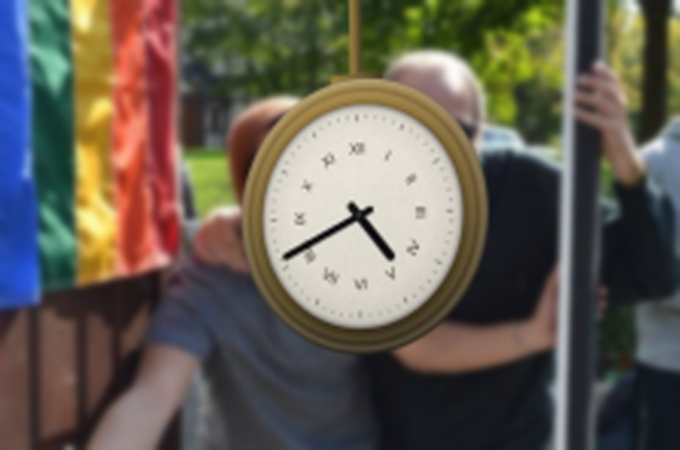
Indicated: 4,41
